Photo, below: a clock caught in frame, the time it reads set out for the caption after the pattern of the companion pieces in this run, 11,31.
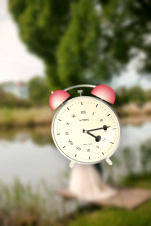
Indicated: 4,14
